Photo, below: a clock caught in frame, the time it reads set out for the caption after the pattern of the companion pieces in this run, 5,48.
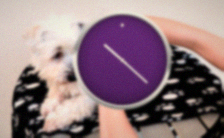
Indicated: 10,22
